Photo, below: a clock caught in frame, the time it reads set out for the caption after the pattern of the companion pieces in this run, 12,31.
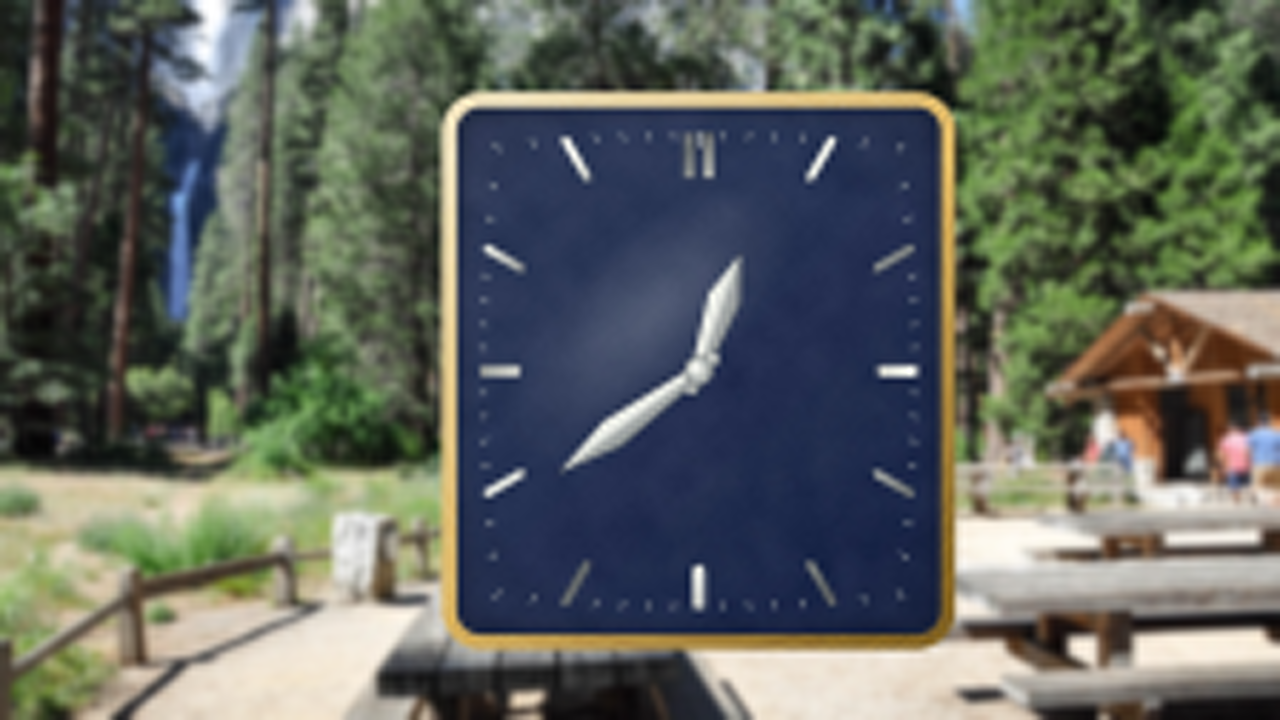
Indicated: 12,39
